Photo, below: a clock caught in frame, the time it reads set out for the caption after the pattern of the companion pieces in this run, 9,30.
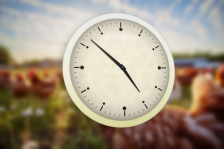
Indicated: 4,52
